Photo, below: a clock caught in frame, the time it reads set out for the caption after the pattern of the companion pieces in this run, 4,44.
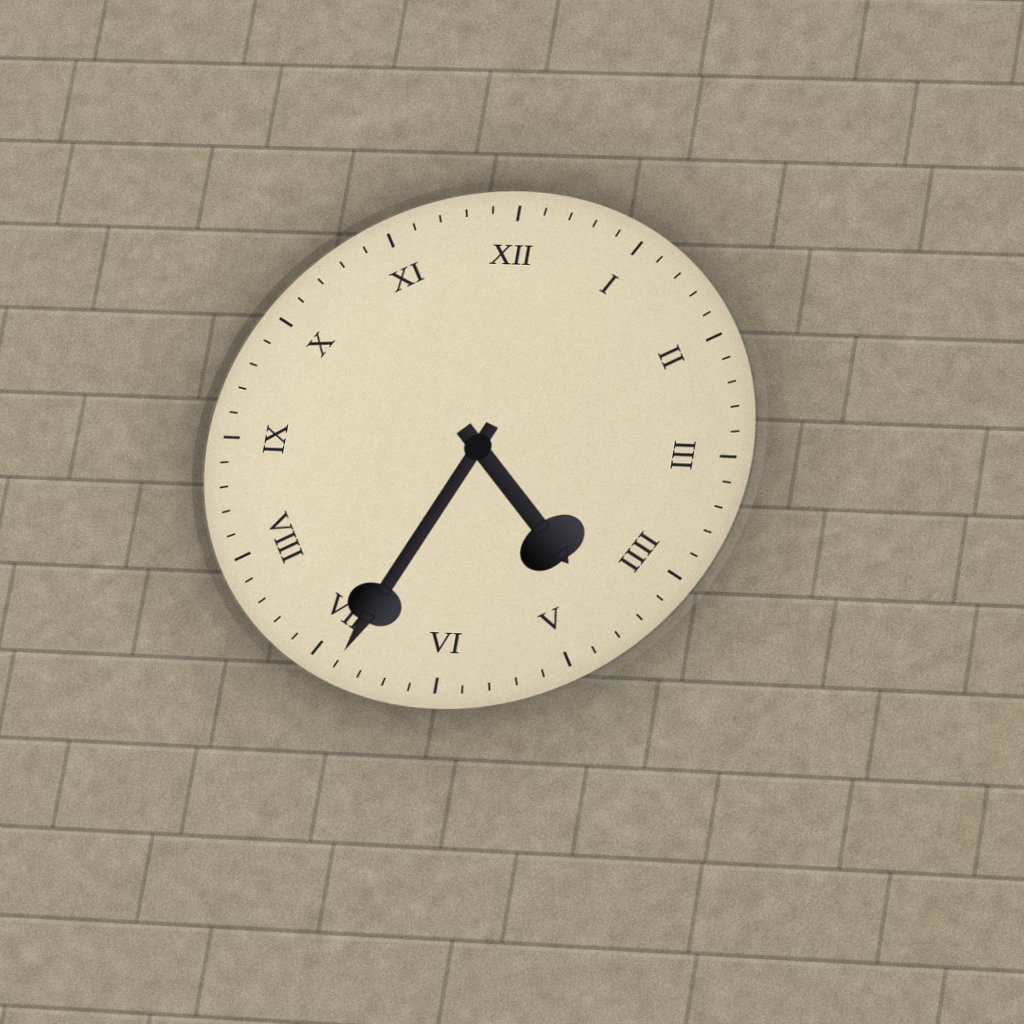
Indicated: 4,34
